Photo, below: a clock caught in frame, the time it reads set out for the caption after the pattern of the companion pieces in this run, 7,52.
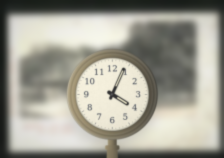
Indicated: 4,04
